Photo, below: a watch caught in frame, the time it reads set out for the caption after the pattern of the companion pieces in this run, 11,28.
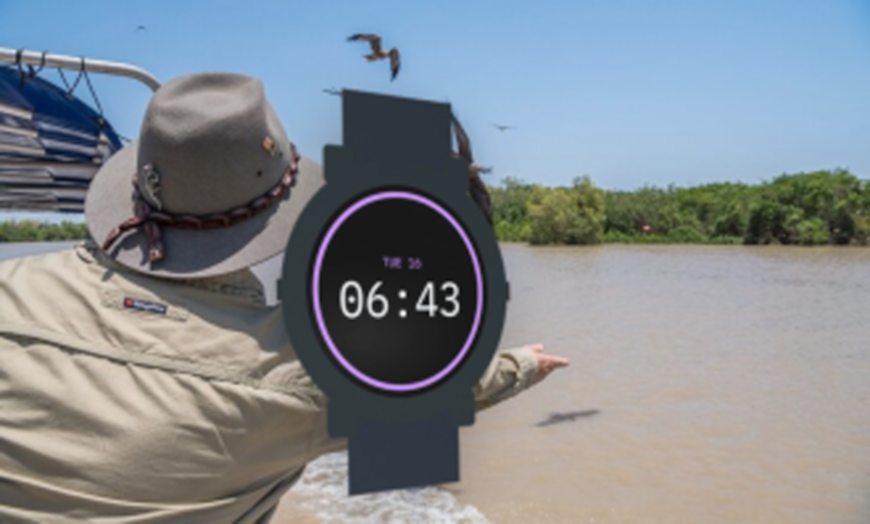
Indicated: 6,43
